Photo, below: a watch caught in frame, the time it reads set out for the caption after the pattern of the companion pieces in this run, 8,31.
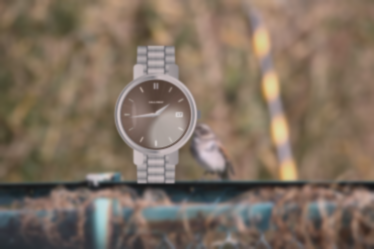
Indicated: 1,44
